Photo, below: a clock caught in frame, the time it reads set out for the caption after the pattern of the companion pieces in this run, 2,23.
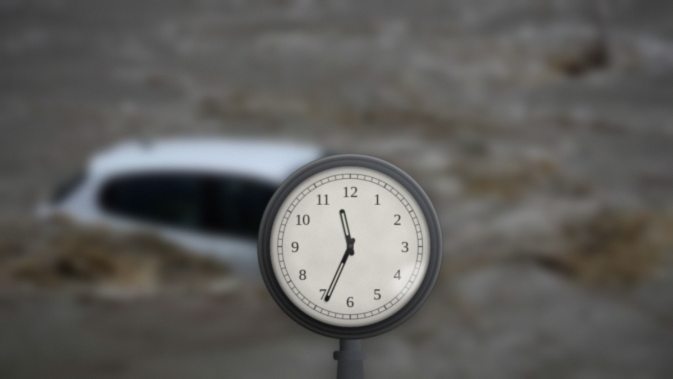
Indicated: 11,34
